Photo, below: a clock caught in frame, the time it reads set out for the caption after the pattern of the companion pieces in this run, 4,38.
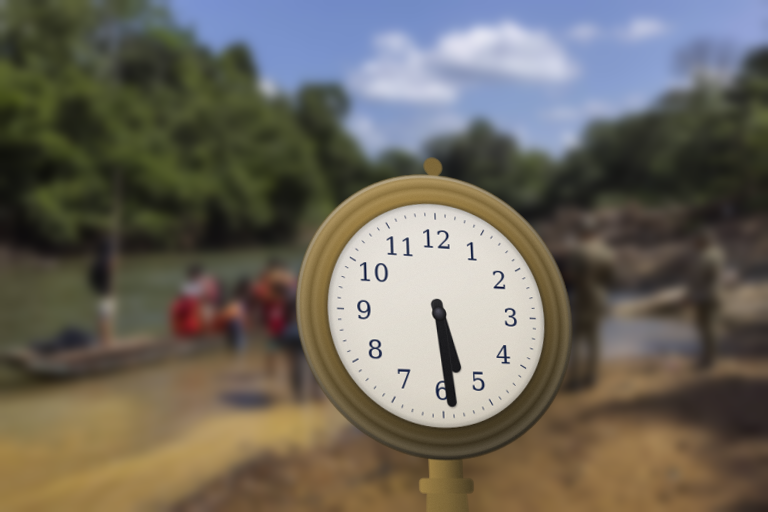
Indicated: 5,29
